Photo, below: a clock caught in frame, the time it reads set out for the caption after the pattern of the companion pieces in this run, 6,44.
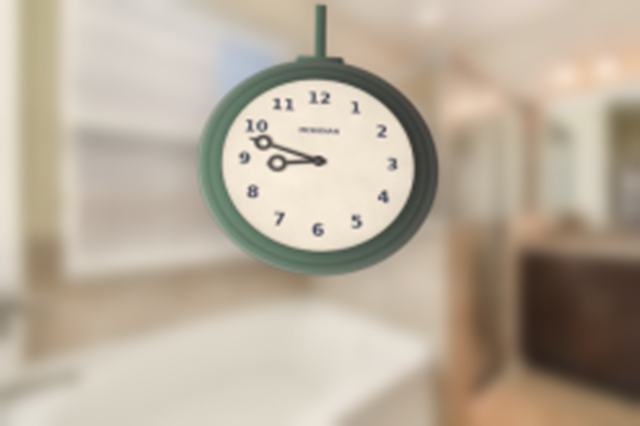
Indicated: 8,48
